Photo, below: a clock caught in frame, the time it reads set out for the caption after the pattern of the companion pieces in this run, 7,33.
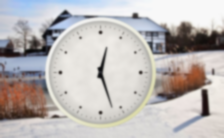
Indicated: 12,27
